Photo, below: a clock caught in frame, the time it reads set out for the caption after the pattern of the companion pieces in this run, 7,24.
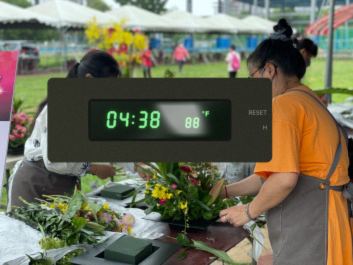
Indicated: 4,38
